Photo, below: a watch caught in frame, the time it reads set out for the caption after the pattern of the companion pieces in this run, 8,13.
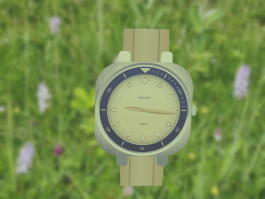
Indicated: 9,16
